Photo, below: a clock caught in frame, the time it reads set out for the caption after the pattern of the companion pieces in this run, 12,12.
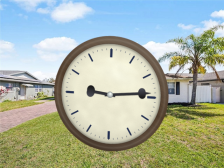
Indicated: 9,14
